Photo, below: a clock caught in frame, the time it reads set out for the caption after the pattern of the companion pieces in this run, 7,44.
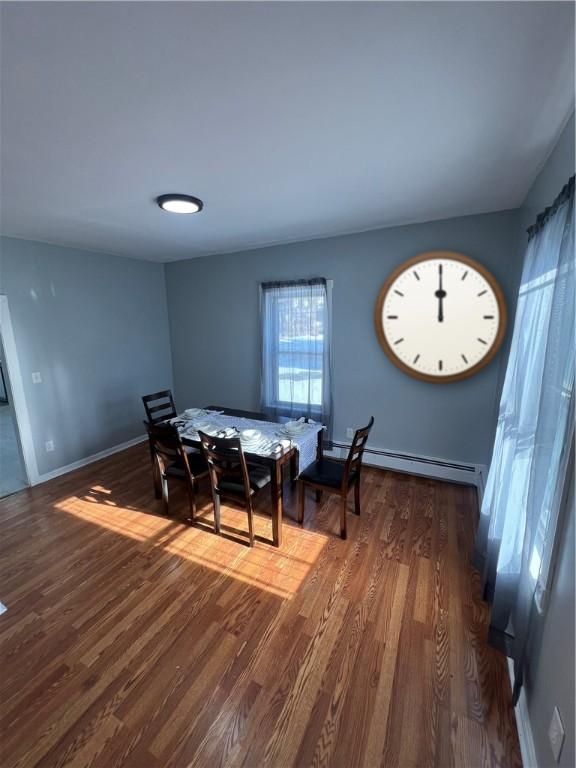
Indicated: 12,00
